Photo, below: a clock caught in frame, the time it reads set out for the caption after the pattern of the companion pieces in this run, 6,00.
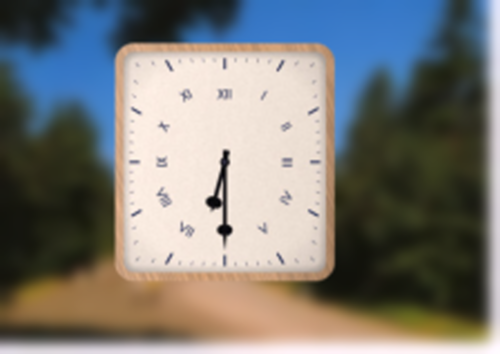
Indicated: 6,30
